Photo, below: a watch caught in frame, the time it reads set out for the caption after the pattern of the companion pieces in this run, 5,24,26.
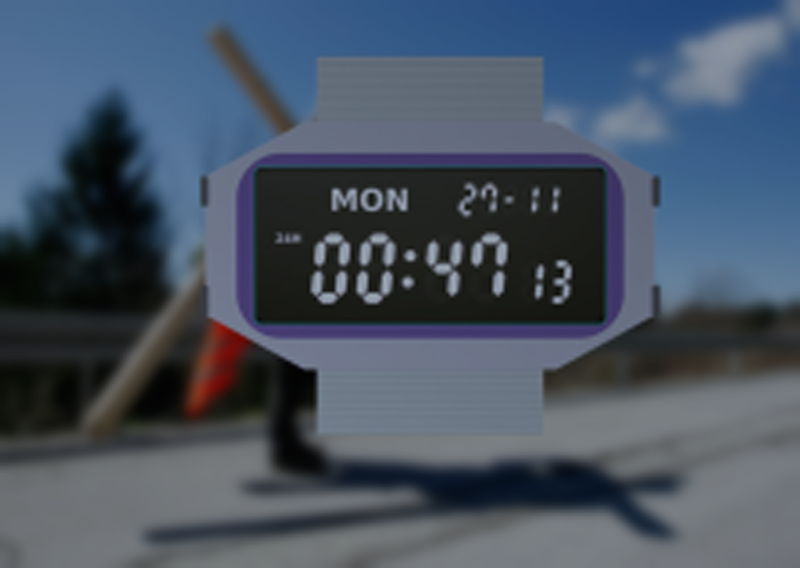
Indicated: 0,47,13
